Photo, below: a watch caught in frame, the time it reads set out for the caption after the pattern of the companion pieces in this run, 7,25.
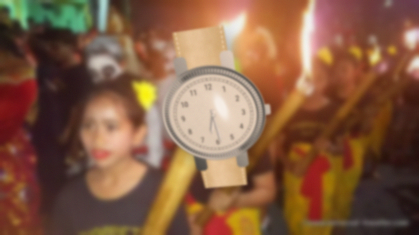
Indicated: 6,29
